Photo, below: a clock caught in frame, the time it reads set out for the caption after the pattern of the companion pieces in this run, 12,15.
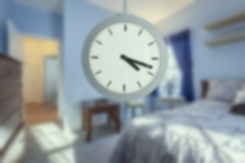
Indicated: 4,18
